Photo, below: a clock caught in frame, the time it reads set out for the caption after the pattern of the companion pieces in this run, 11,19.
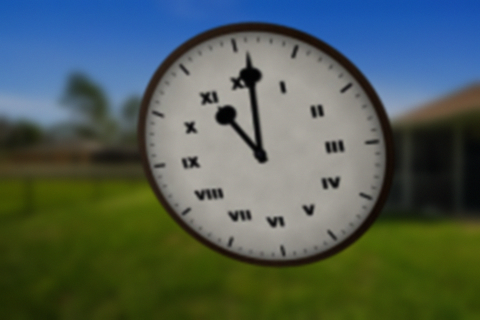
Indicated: 11,01
